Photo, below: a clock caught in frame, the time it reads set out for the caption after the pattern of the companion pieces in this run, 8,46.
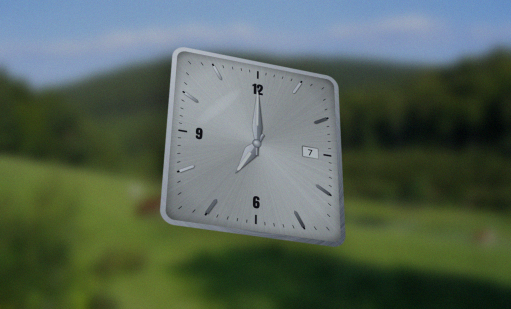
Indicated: 7,00
